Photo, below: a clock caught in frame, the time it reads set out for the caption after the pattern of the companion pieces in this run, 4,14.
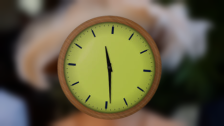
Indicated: 11,29
